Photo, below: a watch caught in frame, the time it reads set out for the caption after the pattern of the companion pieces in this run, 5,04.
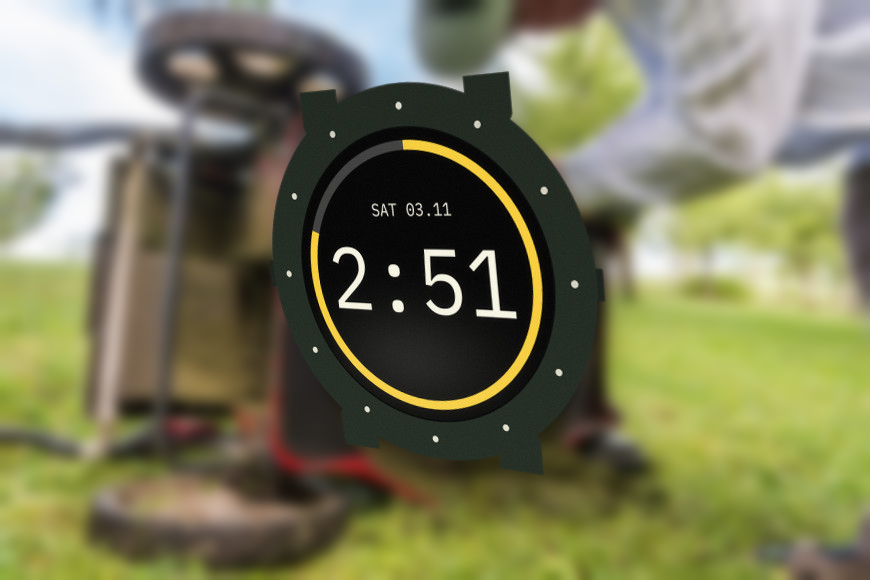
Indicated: 2,51
